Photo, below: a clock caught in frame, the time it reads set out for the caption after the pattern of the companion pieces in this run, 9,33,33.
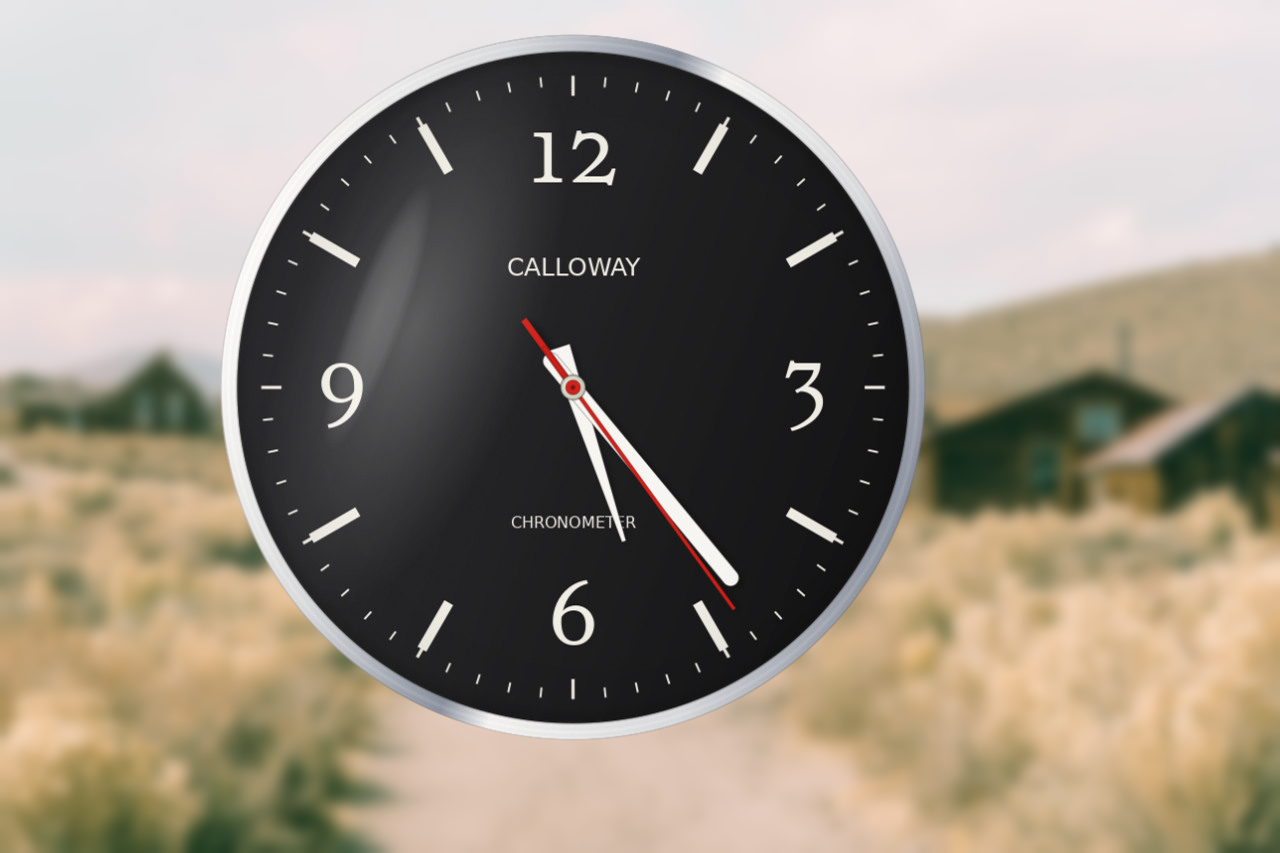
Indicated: 5,23,24
